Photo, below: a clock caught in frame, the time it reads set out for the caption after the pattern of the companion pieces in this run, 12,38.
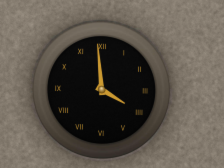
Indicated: 3,59
